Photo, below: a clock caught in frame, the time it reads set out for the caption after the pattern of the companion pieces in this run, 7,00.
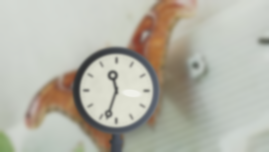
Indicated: 11,33
